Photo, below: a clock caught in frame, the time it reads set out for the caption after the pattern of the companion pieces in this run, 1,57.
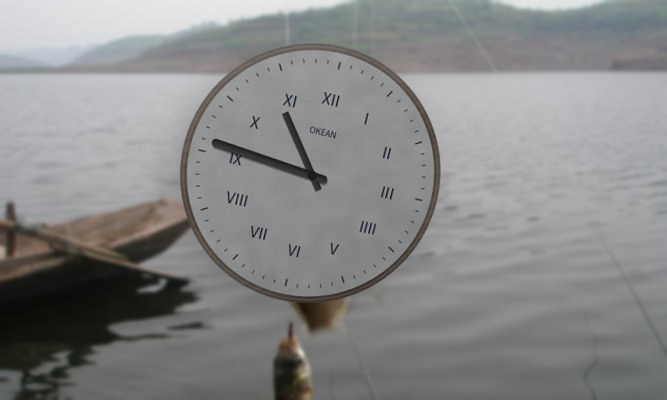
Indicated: 10,46
